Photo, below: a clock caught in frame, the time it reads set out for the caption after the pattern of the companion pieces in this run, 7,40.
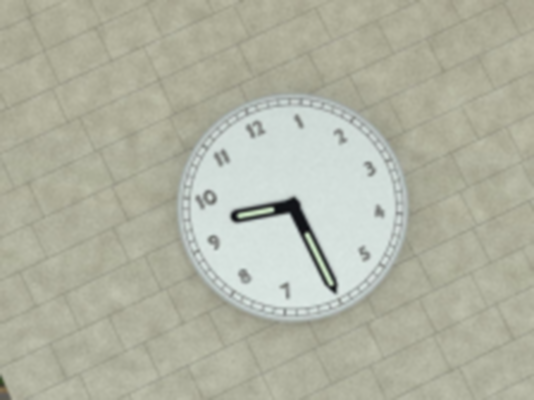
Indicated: 9,30
